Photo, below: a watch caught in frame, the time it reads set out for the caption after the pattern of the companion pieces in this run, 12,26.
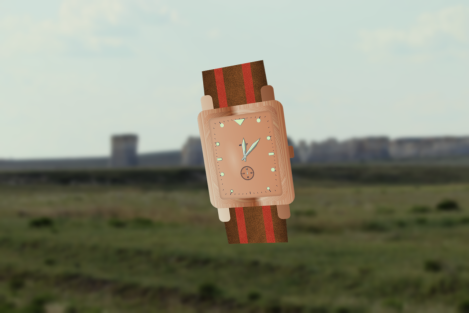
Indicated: 12,08
